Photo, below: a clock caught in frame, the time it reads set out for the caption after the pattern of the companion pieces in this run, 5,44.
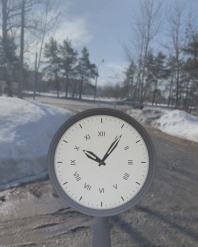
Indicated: 10,06
